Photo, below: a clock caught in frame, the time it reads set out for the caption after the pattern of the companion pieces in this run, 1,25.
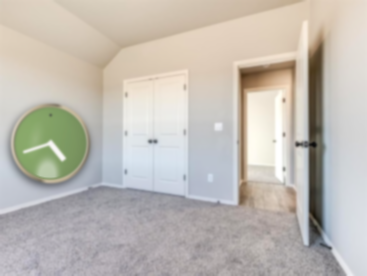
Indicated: 4,42
